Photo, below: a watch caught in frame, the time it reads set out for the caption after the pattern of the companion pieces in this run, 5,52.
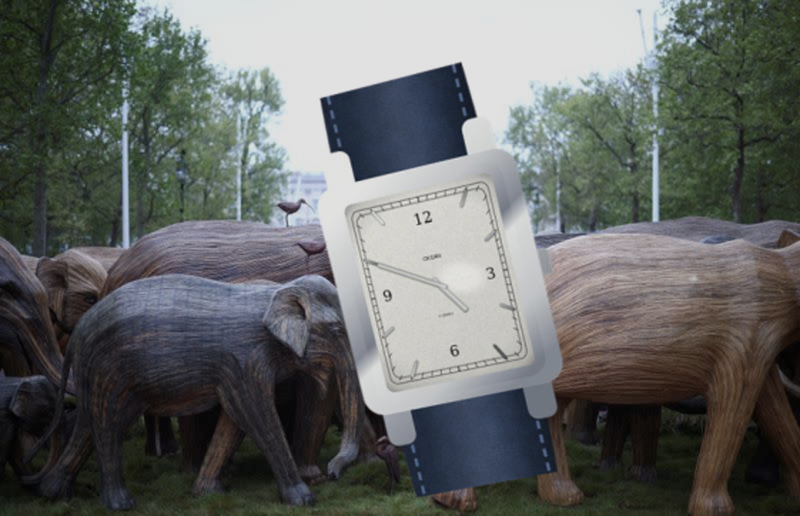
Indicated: 4,50
